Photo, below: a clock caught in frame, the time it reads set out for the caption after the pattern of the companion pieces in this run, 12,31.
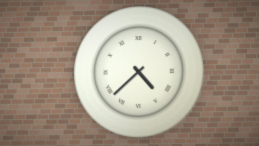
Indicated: 4,38
